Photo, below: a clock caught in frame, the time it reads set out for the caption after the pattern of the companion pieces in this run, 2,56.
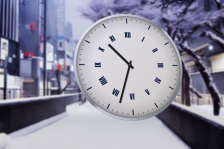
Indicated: 10,33
